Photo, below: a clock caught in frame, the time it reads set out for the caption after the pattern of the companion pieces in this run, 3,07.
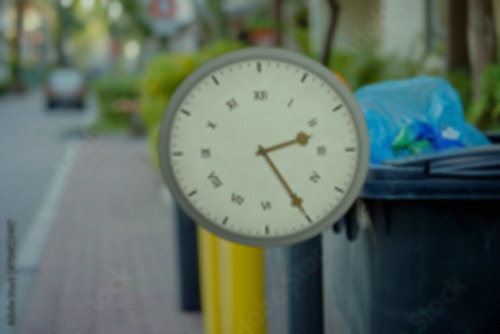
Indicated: 2,25
